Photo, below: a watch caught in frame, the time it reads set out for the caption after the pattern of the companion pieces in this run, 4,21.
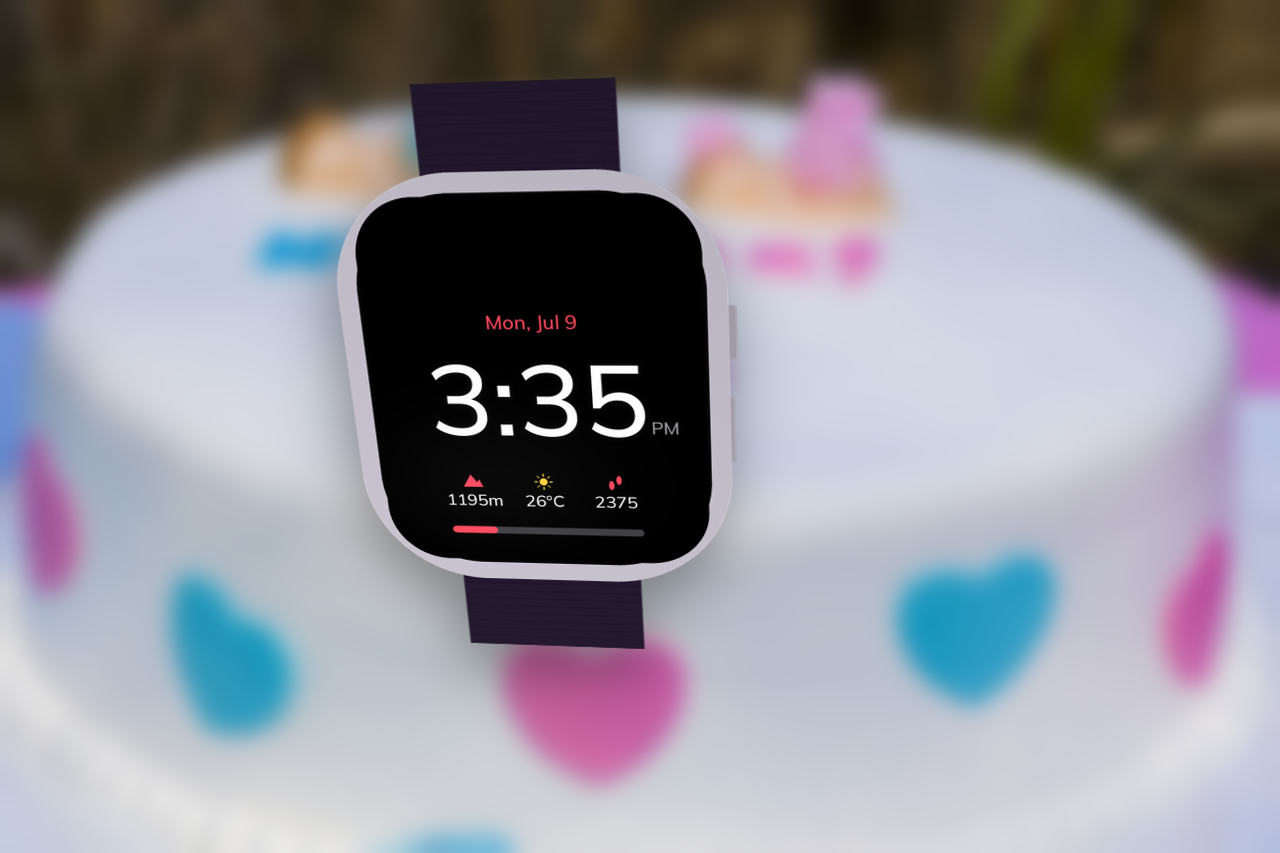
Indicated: 3,35
